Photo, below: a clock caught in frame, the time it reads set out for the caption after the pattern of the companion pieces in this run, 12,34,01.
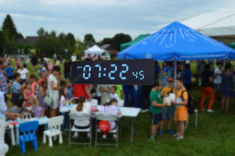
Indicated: 7,22,45
